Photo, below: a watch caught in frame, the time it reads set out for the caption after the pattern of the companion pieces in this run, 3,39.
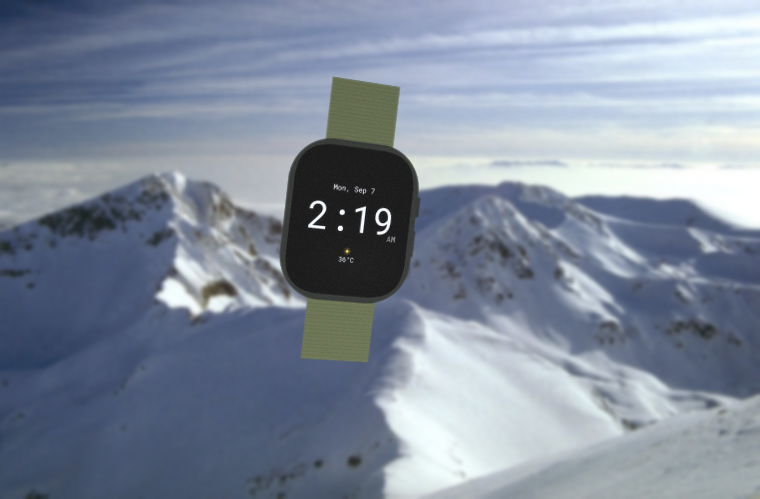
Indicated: 2,19
